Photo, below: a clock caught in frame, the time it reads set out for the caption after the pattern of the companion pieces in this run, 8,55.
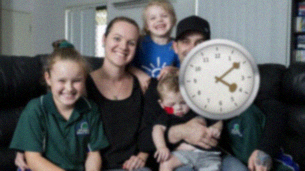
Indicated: 4,09
